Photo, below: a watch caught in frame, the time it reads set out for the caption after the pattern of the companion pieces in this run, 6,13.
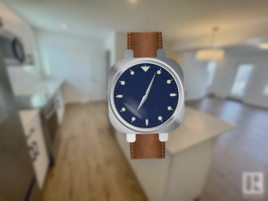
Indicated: 7,04
